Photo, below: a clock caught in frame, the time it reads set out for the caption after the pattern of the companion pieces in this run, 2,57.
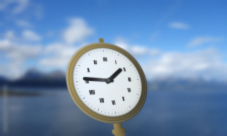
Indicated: 1,46
